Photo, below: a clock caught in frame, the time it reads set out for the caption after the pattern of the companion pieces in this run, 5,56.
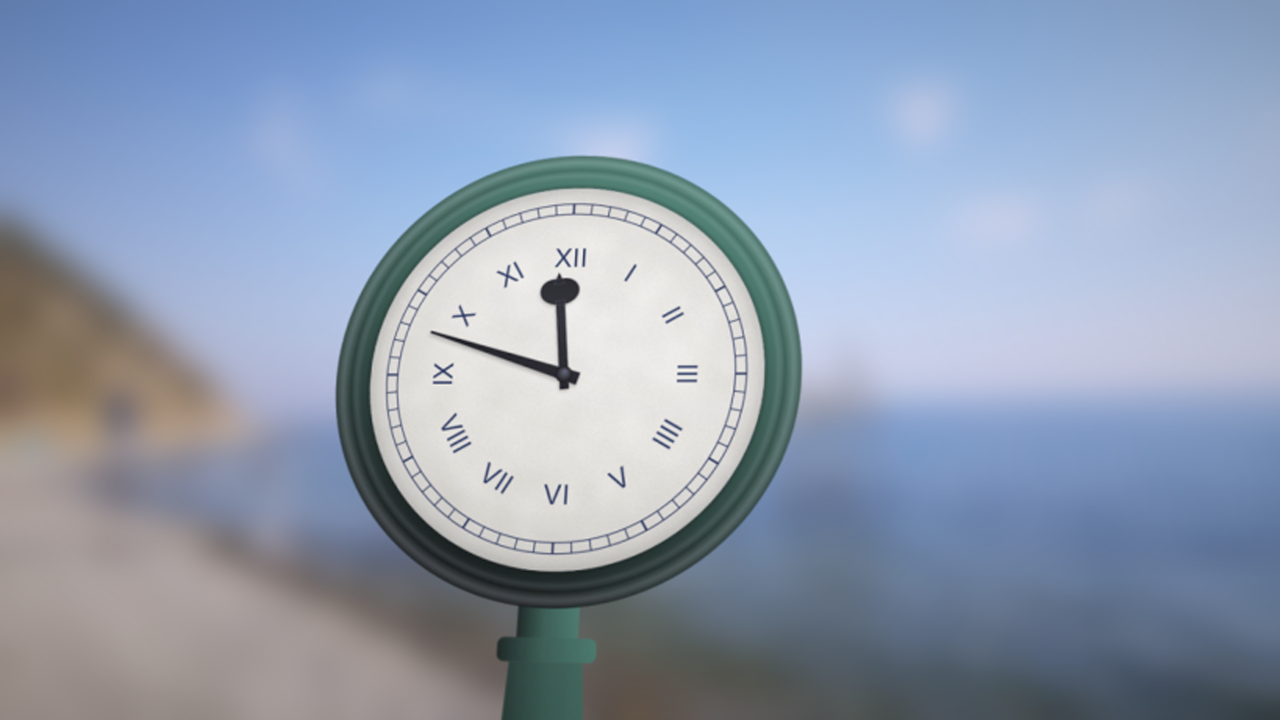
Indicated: 11,48
